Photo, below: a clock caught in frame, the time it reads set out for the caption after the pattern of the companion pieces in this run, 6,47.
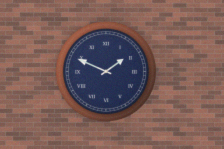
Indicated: 1,49
